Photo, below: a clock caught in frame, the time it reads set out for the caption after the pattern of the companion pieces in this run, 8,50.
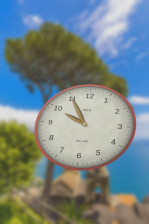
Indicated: 9,55
